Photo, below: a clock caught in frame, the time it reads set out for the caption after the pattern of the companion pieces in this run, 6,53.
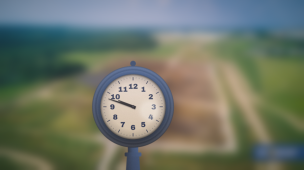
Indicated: 9,48
